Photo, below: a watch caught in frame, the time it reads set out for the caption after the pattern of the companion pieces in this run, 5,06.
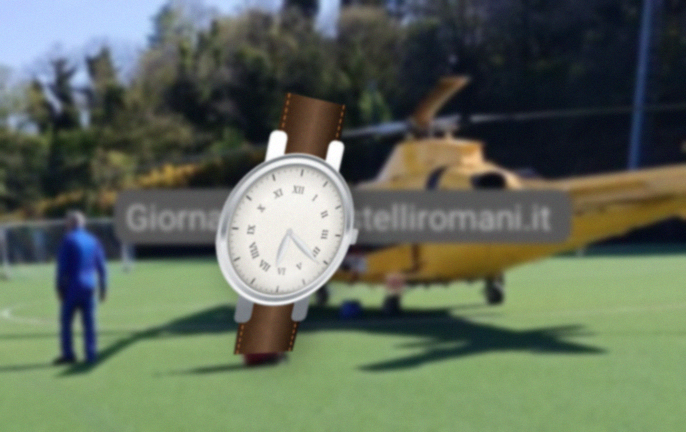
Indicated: 6,21
